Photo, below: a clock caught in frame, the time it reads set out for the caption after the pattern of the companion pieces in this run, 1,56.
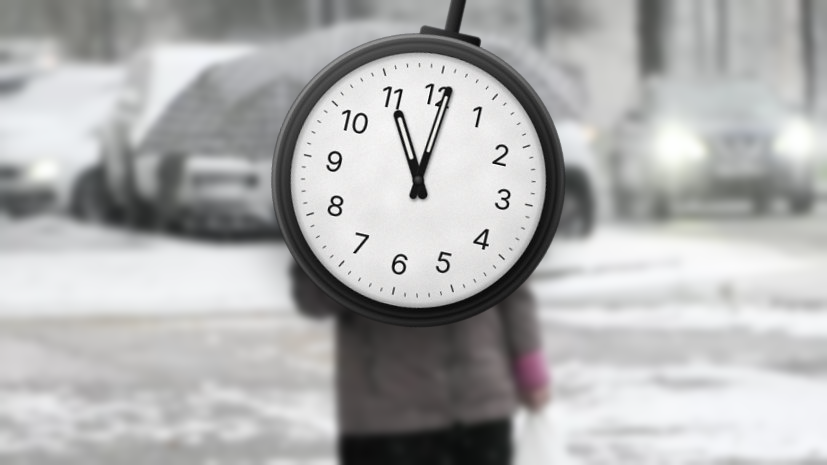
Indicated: 11,01
